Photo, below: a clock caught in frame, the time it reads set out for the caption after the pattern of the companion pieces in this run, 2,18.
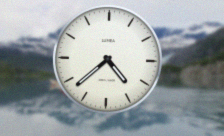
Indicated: 4,38
